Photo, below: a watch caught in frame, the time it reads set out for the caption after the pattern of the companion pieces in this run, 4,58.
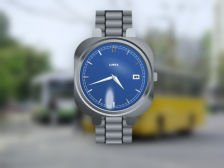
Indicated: 4,42
